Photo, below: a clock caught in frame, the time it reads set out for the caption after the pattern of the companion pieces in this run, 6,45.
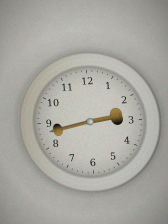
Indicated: 2,43
